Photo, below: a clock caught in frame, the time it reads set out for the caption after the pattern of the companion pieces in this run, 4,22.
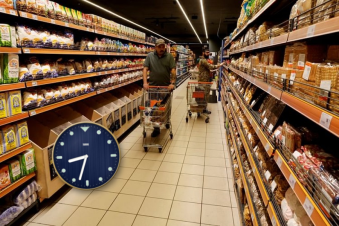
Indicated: 8,33
